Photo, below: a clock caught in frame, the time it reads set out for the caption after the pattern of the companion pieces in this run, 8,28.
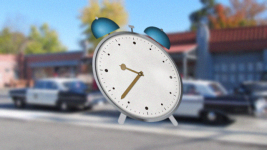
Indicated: 9,37
